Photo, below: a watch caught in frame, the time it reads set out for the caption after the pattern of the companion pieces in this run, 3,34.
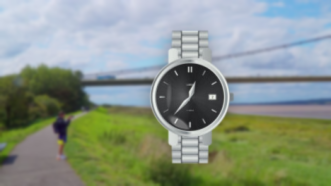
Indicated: 12,37
